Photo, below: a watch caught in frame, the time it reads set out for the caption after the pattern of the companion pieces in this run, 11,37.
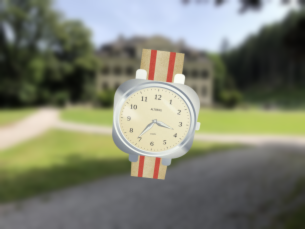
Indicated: 3,36
